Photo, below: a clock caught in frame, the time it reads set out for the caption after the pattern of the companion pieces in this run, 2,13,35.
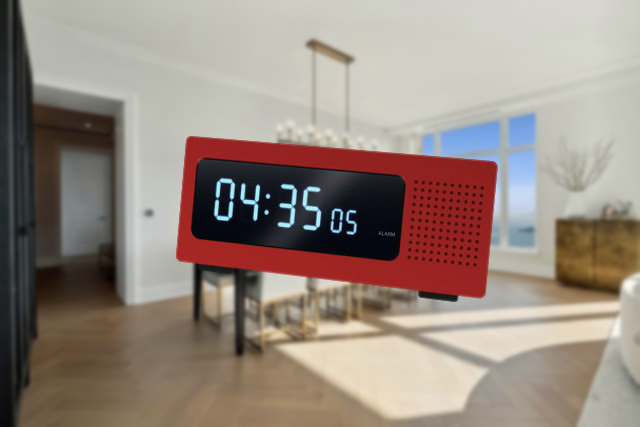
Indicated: 4,35,05
